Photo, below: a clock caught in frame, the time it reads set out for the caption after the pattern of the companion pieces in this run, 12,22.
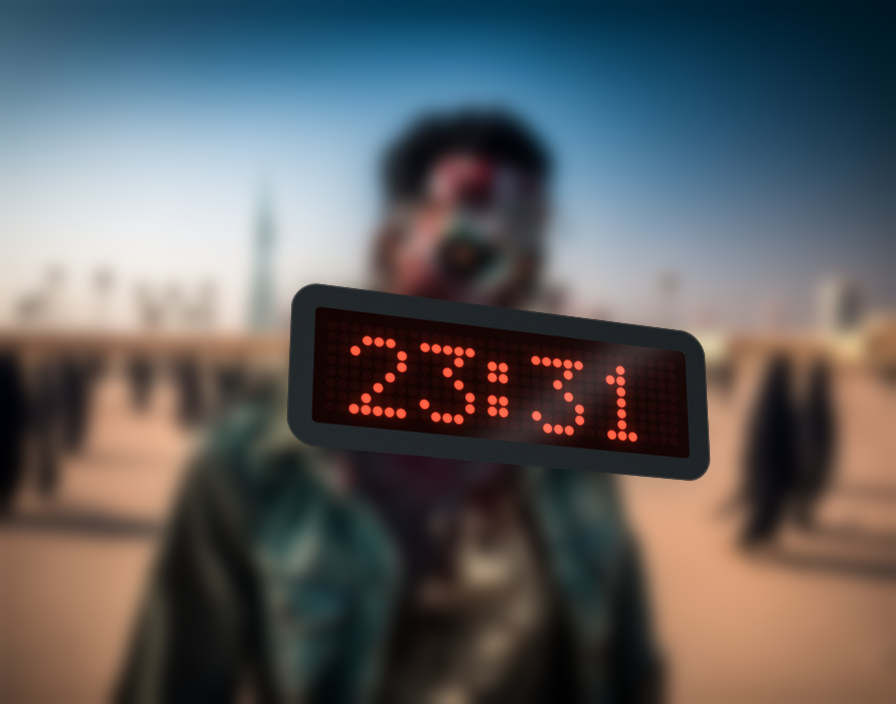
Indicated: 23,31
